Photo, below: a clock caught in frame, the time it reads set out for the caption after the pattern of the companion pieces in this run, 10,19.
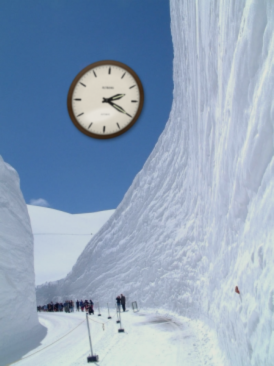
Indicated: 2,20
